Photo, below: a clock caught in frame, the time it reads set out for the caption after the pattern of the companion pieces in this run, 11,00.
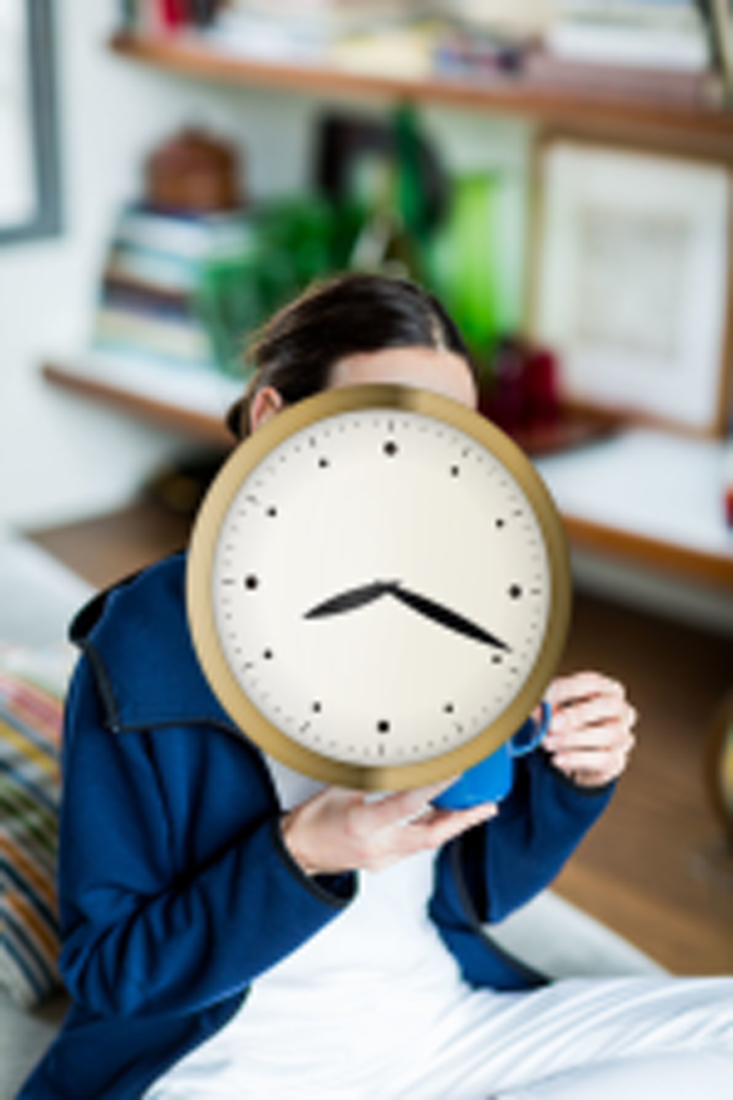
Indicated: 8,19
